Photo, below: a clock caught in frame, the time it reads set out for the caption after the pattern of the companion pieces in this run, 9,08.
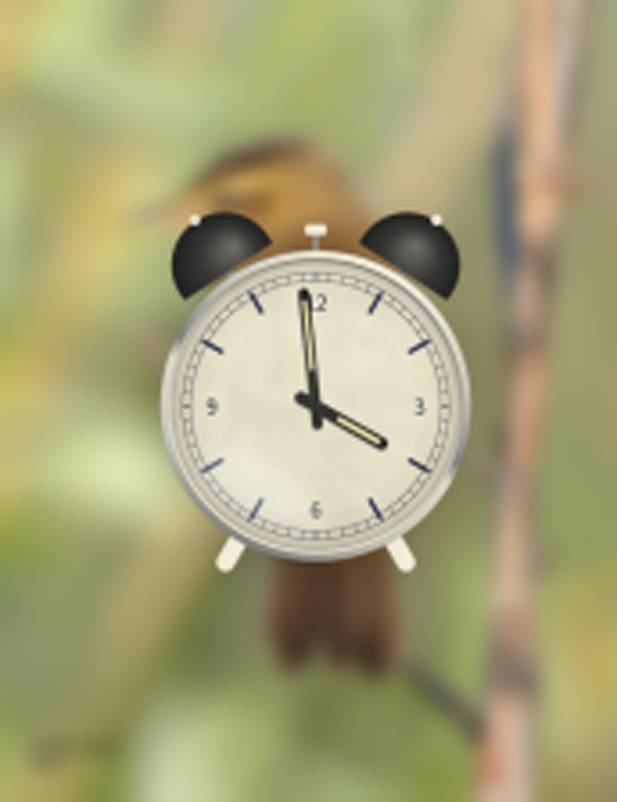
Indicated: 3,59
